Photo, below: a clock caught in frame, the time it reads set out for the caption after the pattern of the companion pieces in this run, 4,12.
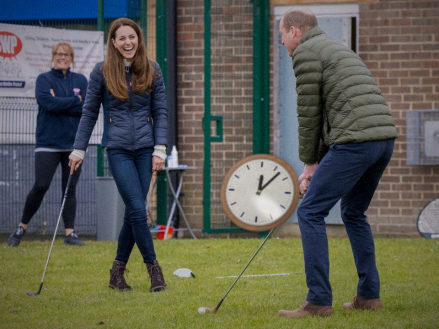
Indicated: 12,07
